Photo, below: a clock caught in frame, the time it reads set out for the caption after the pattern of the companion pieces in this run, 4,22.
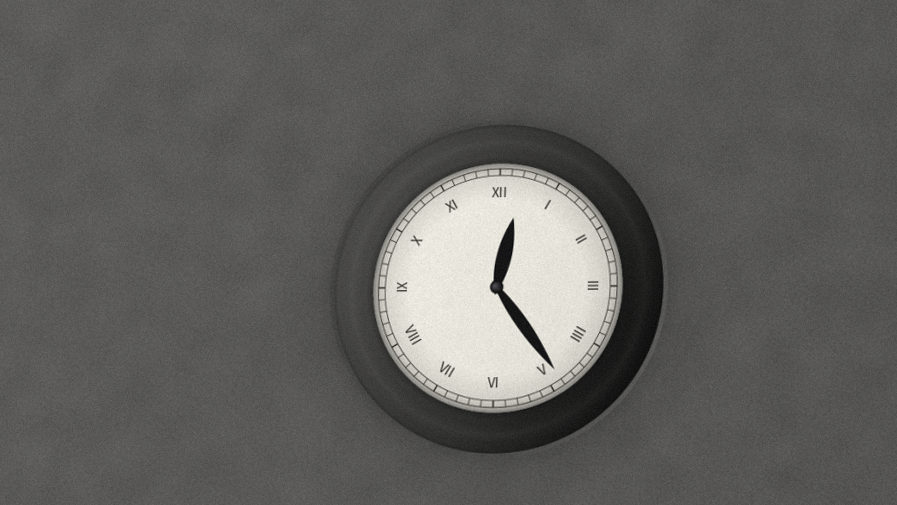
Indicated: 12,24
